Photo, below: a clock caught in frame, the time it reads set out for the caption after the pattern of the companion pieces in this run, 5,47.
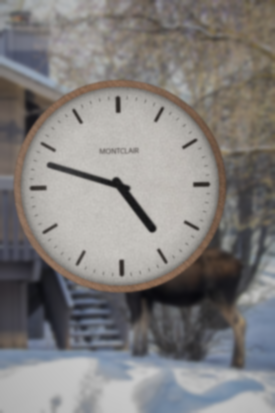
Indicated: 4,48
